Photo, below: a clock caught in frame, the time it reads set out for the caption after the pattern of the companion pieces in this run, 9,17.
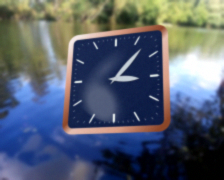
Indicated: 3,07
